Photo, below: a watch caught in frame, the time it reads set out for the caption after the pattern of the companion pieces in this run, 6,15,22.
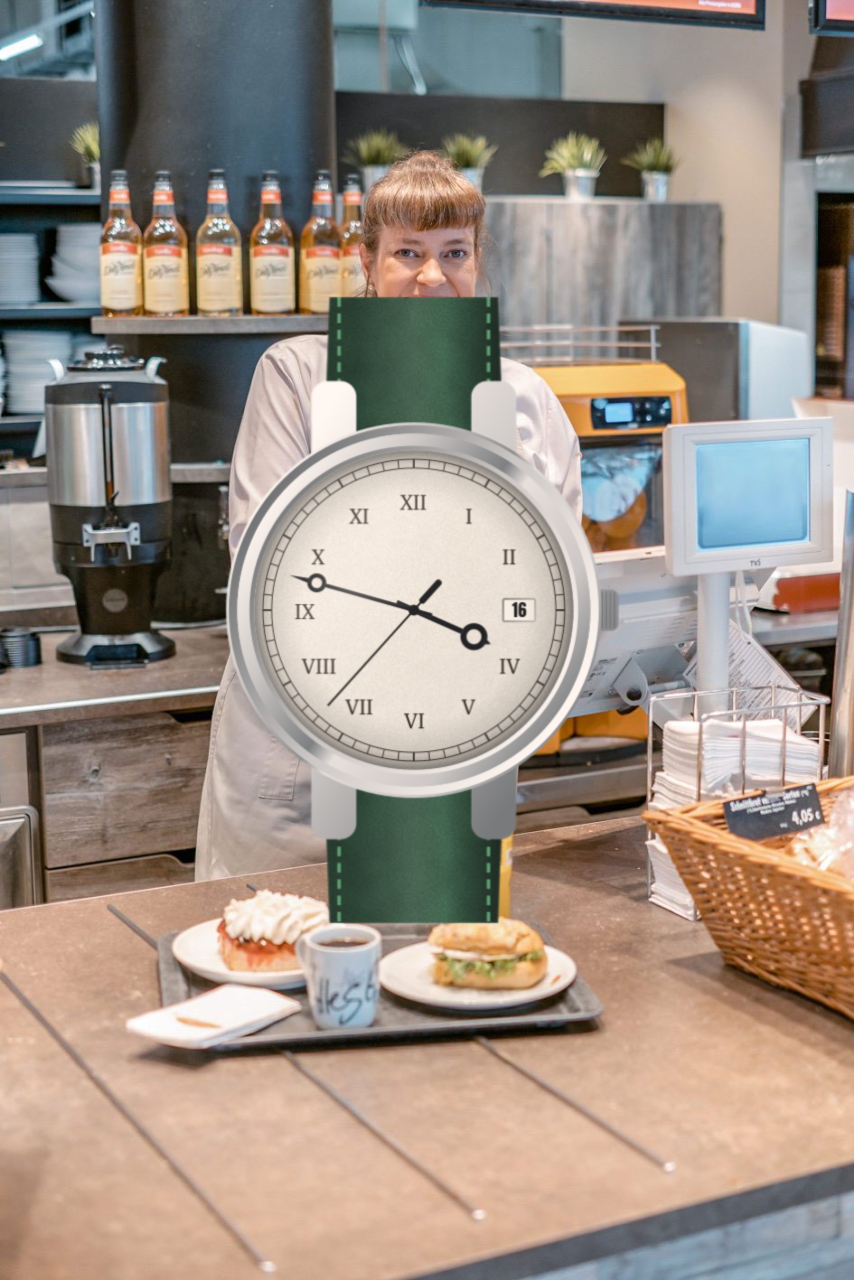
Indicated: 3,47,37
